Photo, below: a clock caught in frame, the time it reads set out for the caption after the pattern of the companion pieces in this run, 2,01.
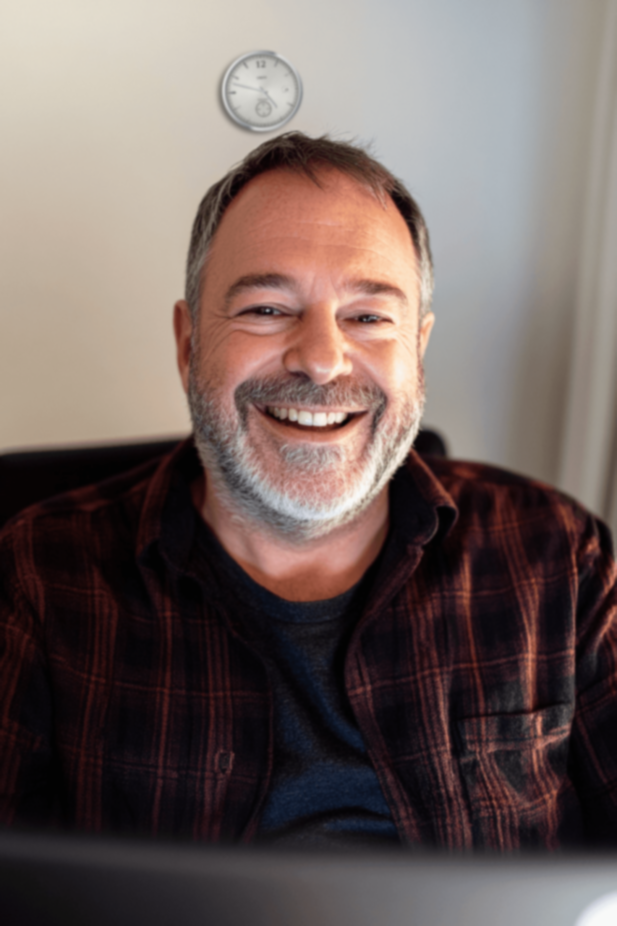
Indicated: 4,48
